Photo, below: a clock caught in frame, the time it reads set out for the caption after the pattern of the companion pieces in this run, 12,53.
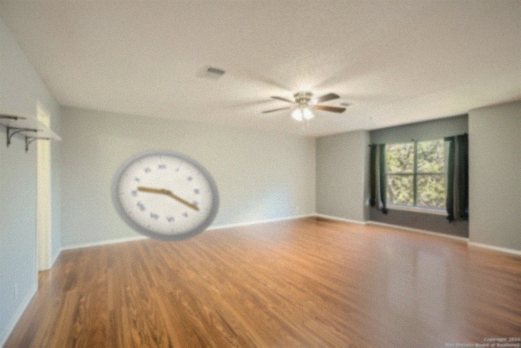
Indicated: 9,21
